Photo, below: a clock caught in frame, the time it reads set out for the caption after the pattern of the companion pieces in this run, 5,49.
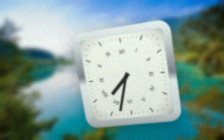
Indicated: 7,33
